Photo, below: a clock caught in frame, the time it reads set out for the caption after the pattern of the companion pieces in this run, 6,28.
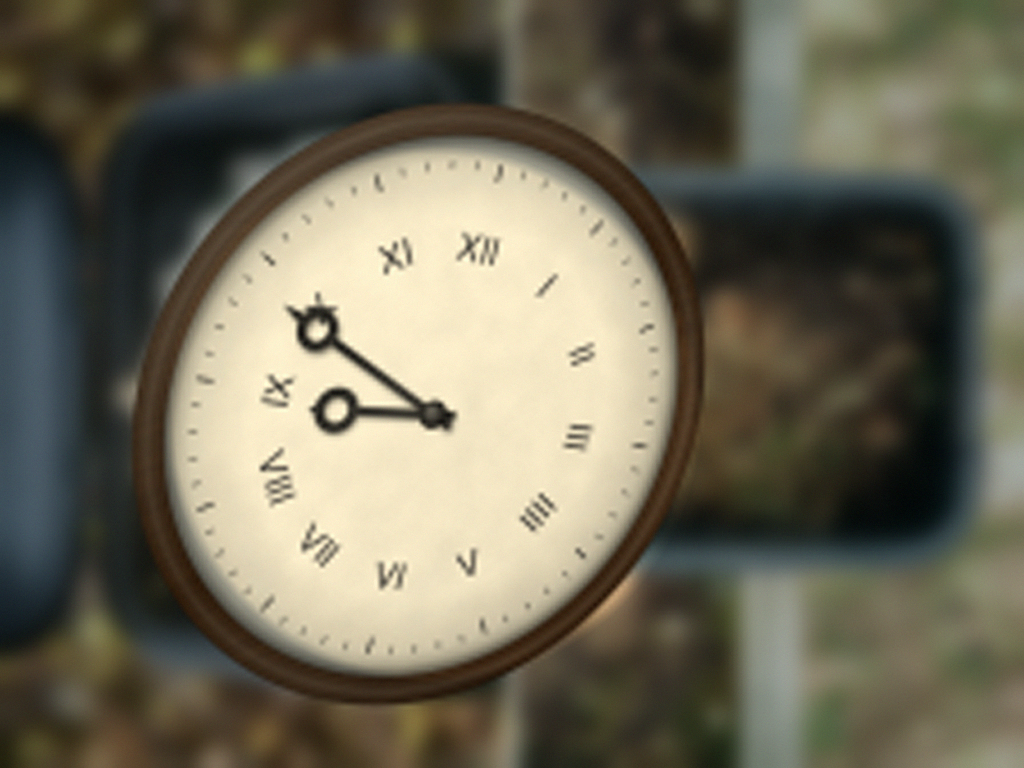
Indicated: 8,49
